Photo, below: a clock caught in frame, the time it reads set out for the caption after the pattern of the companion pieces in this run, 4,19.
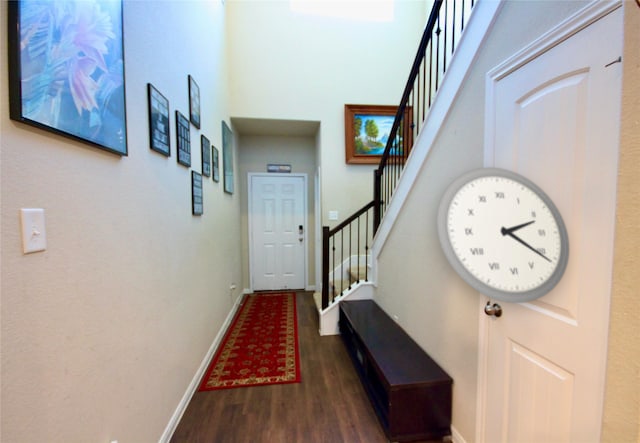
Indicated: 2,21
